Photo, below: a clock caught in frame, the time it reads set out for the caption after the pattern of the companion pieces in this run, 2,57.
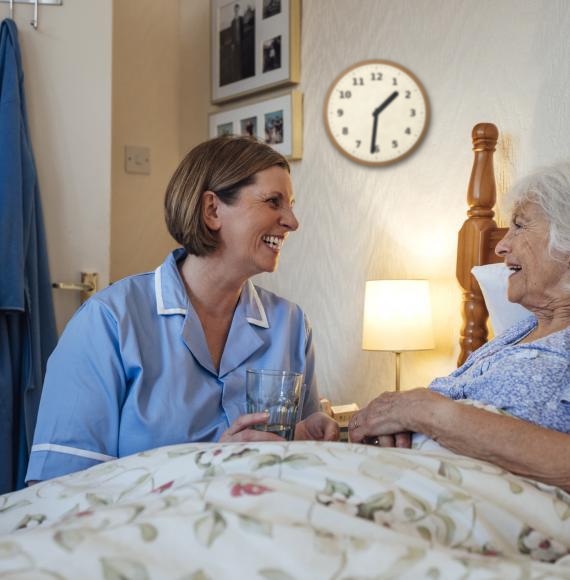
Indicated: 1,31
